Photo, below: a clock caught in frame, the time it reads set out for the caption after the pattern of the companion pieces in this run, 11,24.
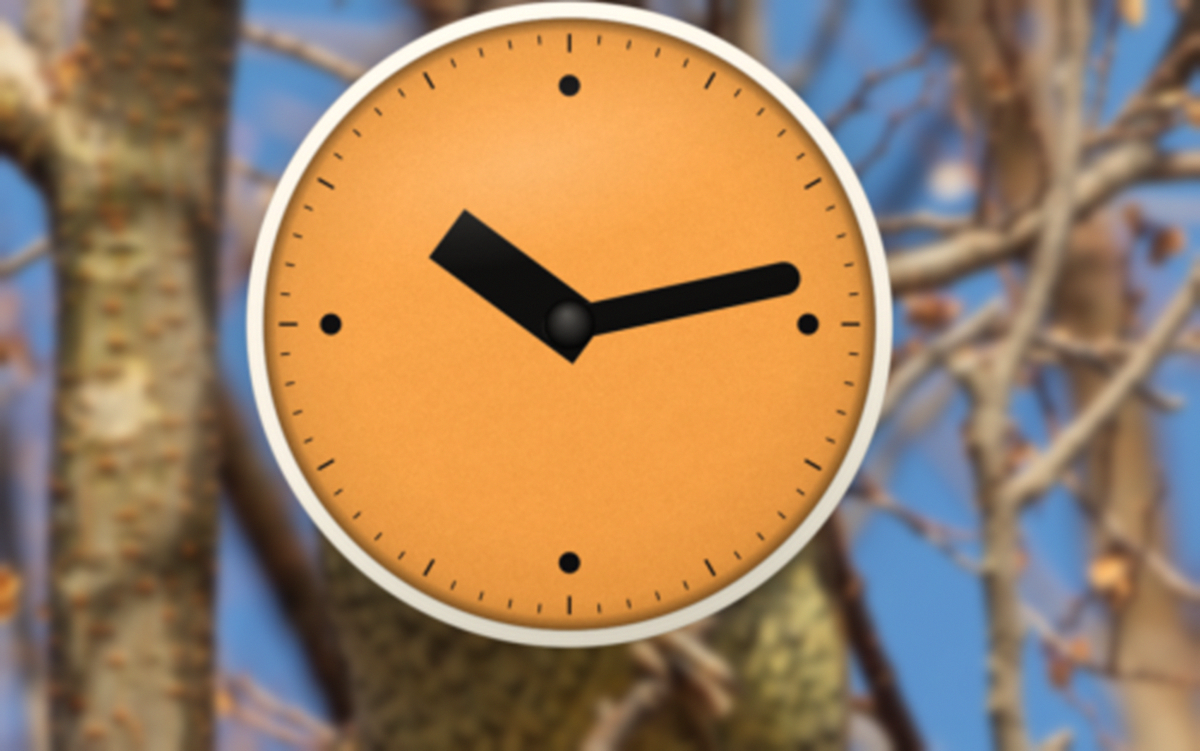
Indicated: 10,13
